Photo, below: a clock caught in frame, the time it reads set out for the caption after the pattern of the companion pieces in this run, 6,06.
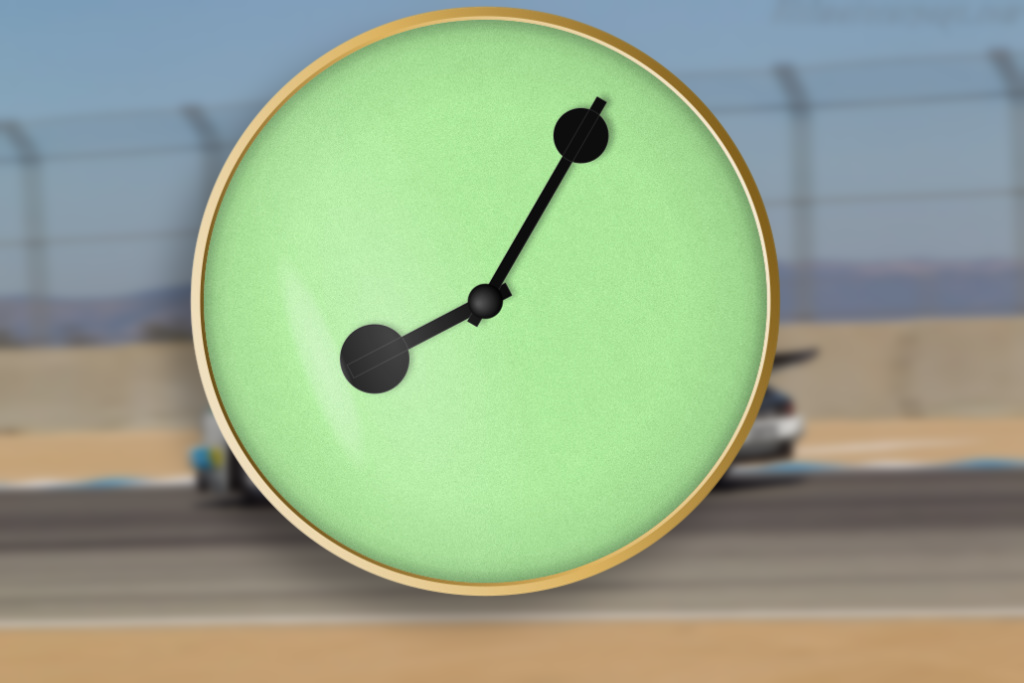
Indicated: 8,05
